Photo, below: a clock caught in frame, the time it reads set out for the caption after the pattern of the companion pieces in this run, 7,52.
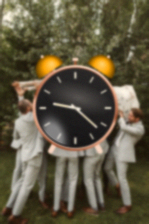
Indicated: 9,22
